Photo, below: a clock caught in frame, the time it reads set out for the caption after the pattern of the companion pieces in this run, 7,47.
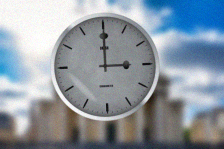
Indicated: 3,00
